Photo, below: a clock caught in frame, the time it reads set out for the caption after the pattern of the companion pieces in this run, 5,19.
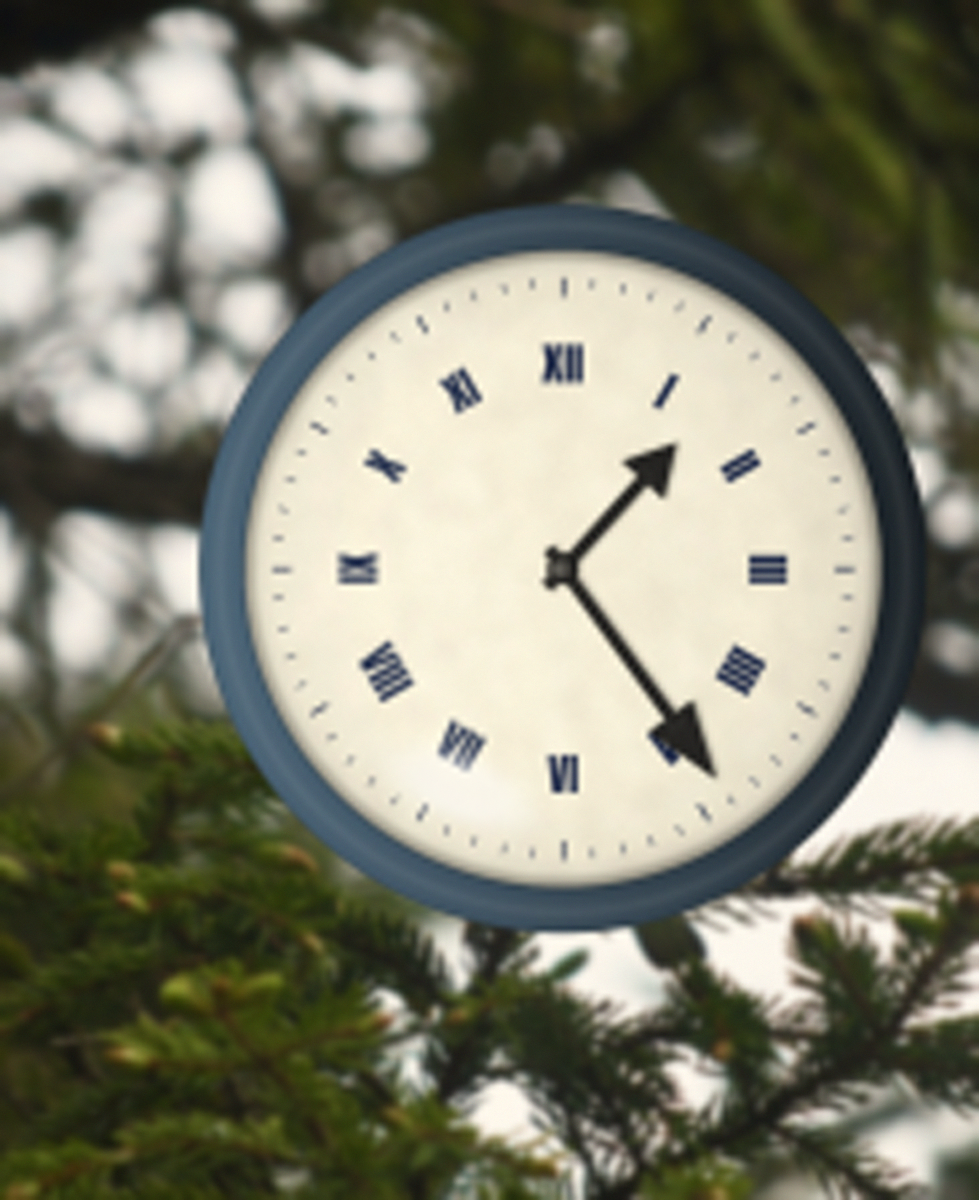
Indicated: 1,24
